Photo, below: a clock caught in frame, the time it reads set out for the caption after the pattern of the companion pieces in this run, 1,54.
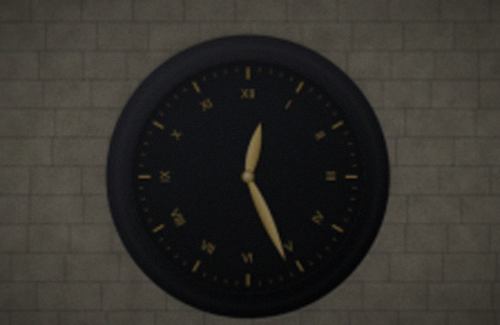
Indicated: 12,26
